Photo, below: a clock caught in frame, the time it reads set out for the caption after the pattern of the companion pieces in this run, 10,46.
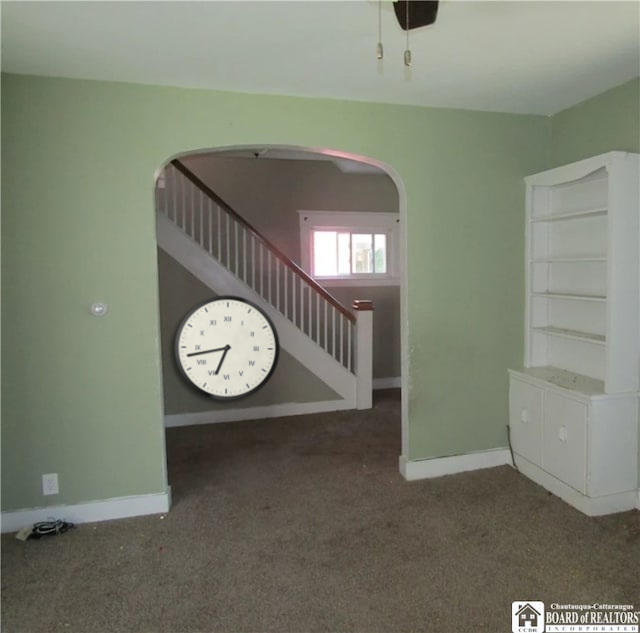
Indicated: 6,43
